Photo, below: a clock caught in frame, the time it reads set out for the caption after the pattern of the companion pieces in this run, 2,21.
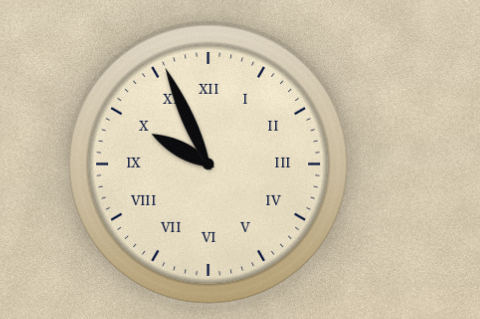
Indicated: 9,56
